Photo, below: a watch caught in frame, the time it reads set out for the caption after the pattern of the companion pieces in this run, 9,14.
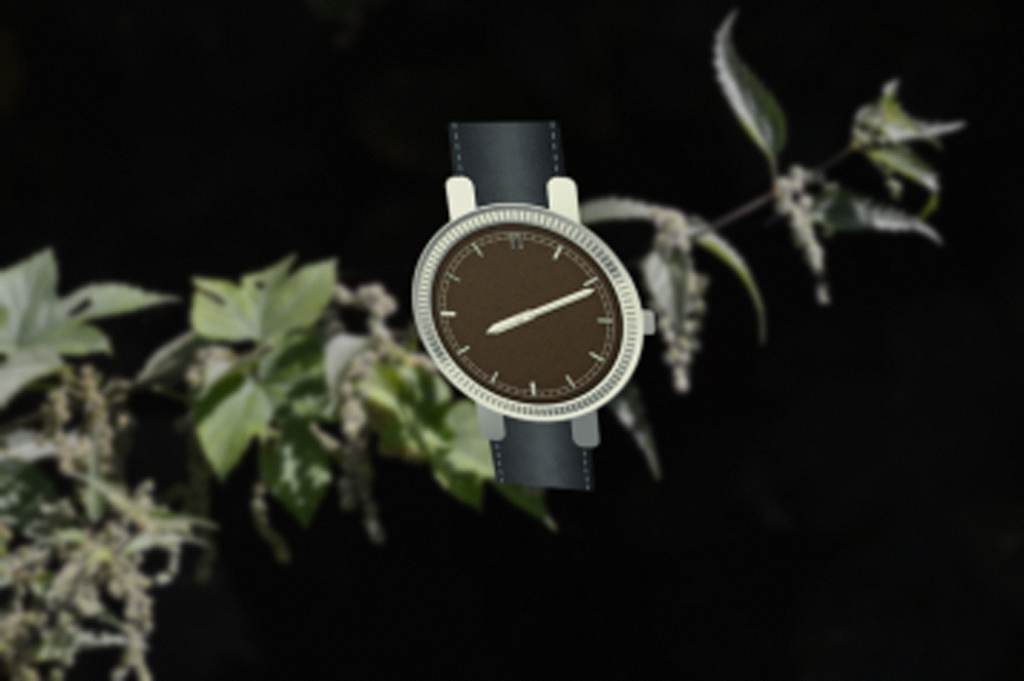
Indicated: 8,11
